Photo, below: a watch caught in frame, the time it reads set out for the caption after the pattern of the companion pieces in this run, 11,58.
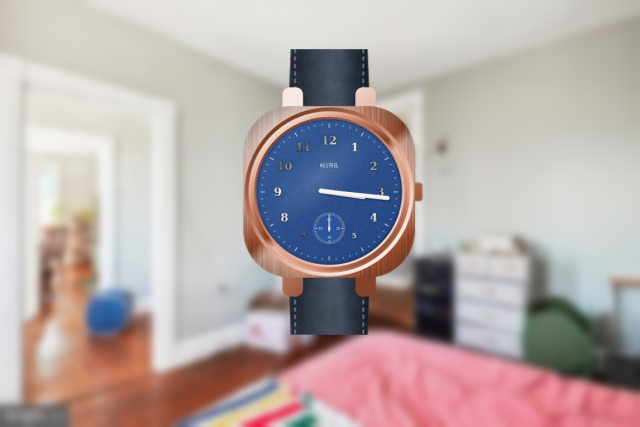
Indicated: 3,16
